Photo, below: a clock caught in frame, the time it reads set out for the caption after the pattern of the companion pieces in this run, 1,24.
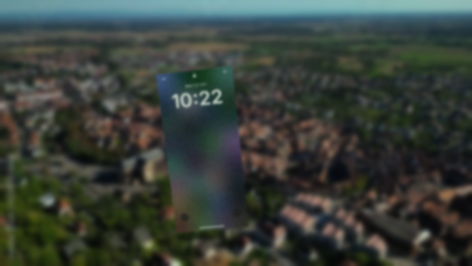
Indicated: 10,22
